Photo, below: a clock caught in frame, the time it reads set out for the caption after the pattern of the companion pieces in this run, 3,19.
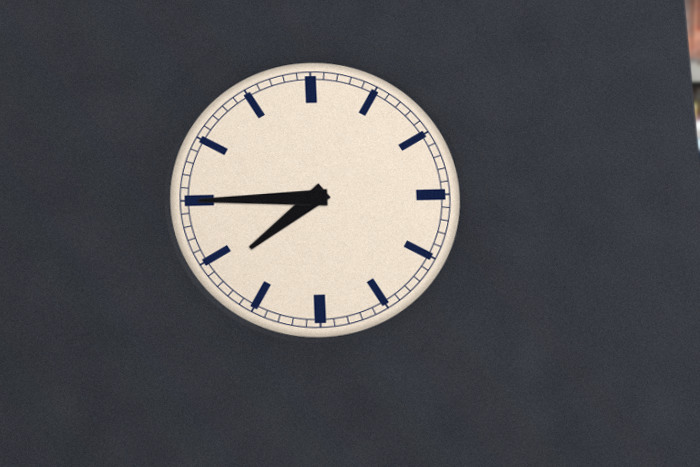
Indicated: 7,45
